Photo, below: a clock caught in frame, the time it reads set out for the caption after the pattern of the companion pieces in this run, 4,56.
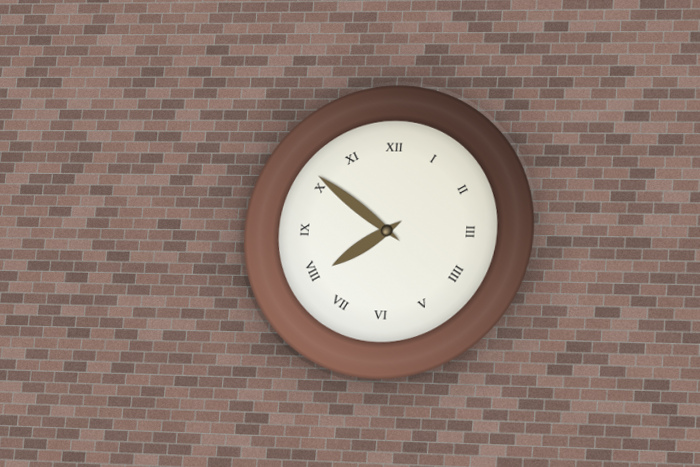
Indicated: 7,51
